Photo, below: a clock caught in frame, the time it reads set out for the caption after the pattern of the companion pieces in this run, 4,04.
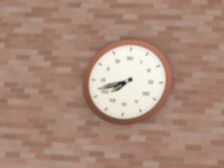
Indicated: 7,42
